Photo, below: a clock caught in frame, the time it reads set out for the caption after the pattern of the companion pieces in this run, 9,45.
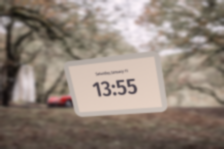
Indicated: 13,55
